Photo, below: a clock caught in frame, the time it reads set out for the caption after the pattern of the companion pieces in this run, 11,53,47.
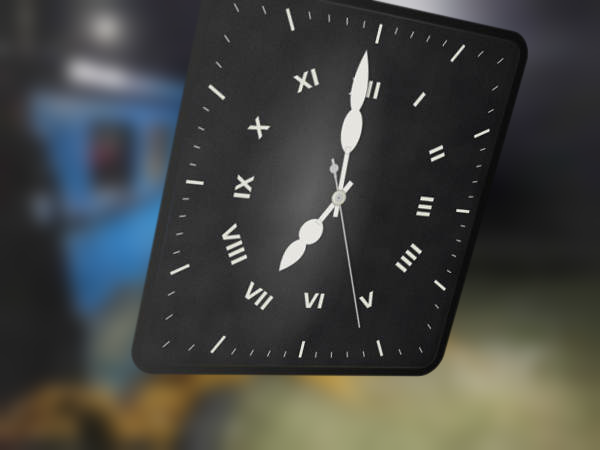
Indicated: 6,59,26
